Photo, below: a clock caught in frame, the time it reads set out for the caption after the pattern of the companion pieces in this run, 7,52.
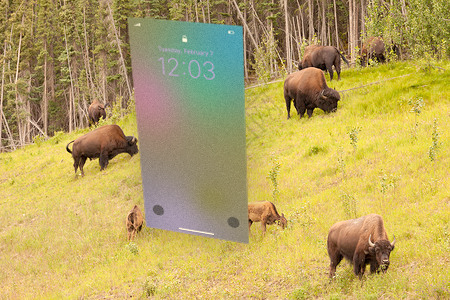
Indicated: 12,03
